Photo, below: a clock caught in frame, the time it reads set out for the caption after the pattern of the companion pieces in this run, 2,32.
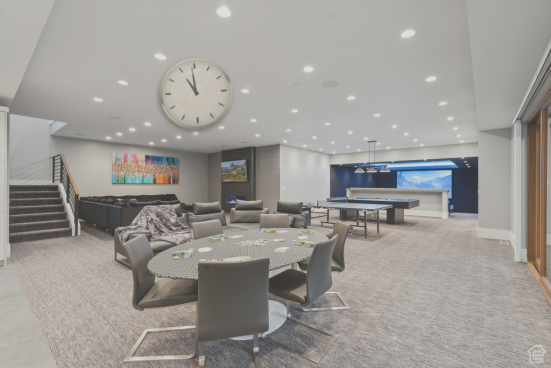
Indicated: 10,59
